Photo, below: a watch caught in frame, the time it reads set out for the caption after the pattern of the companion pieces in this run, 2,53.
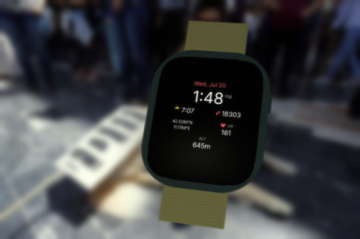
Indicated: 1,48
